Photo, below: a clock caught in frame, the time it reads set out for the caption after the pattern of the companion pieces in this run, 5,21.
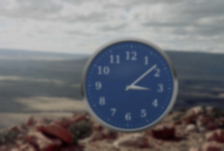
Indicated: 3,08
